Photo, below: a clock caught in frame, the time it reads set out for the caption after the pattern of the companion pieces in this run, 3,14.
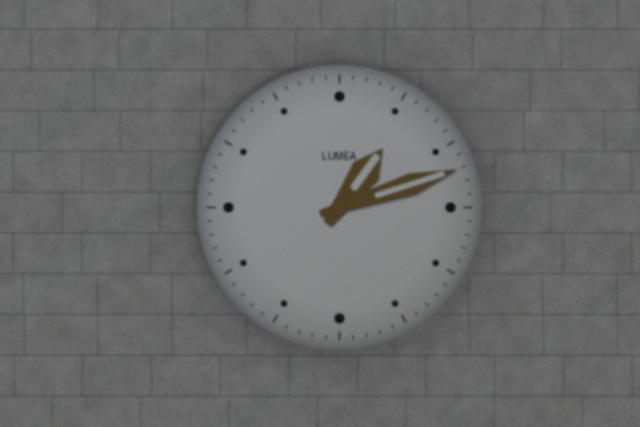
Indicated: 1,12
